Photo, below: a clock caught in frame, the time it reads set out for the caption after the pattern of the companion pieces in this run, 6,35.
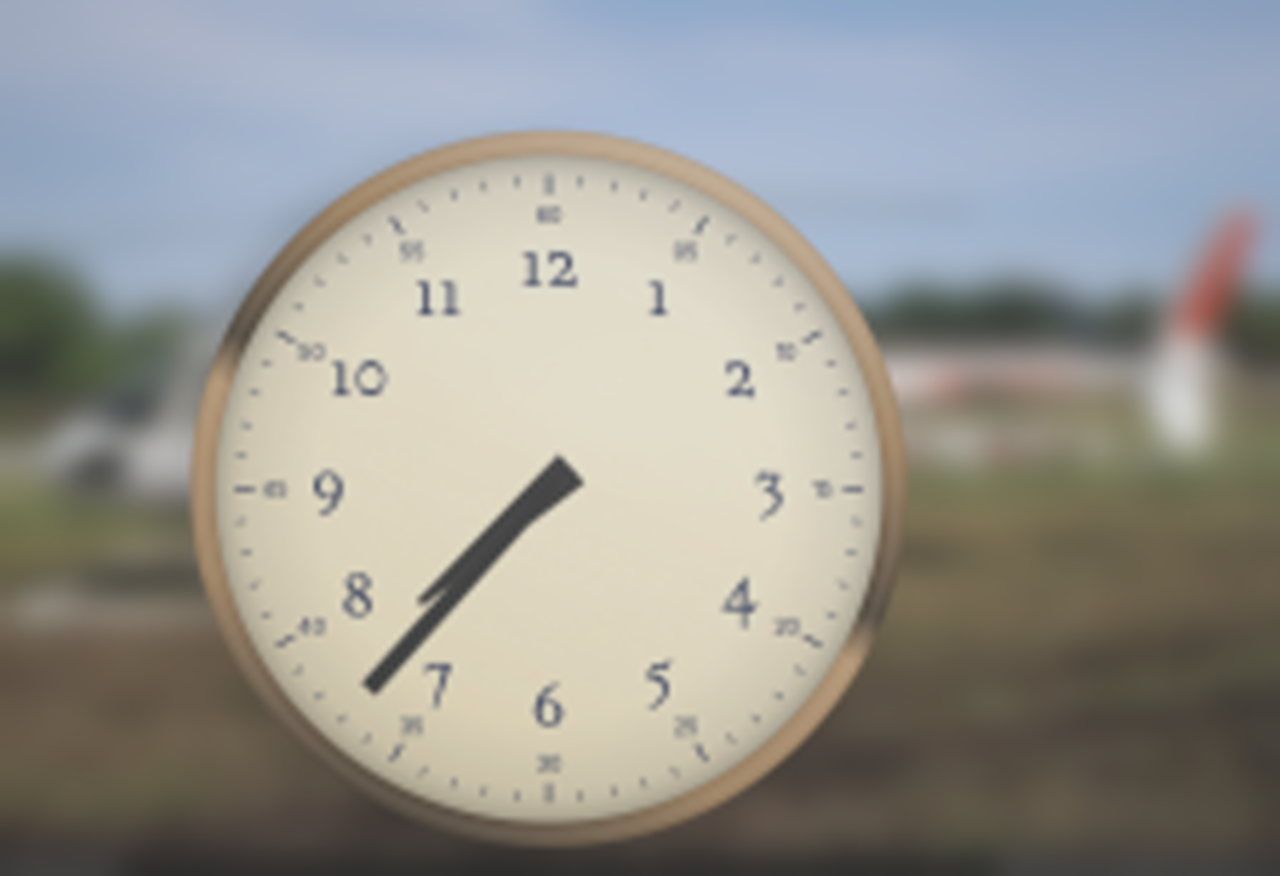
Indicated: 7,37
